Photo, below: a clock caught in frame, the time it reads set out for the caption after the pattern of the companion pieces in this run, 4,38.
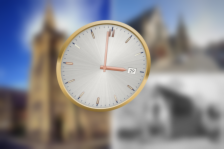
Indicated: 2,59
